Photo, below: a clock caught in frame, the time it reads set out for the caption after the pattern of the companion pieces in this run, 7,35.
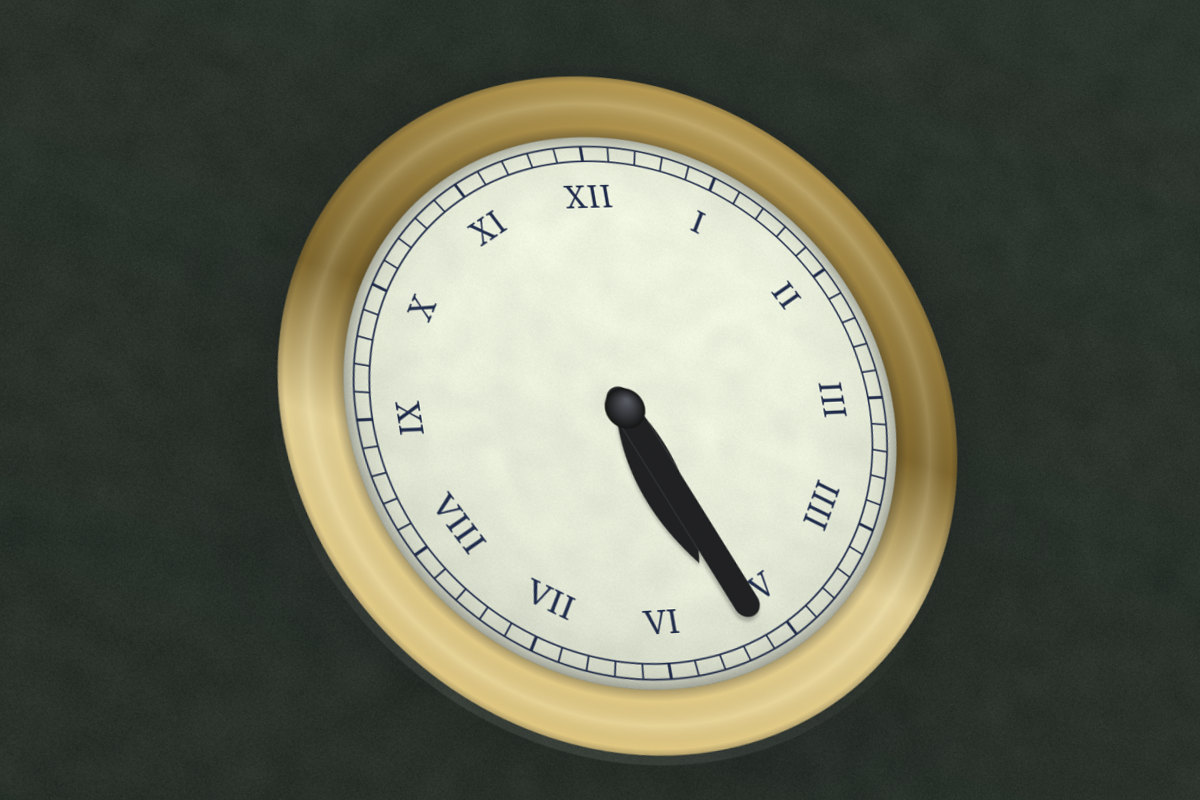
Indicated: 5,26
